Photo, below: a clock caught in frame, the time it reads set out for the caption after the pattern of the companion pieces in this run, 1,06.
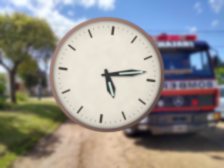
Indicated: 5,13
